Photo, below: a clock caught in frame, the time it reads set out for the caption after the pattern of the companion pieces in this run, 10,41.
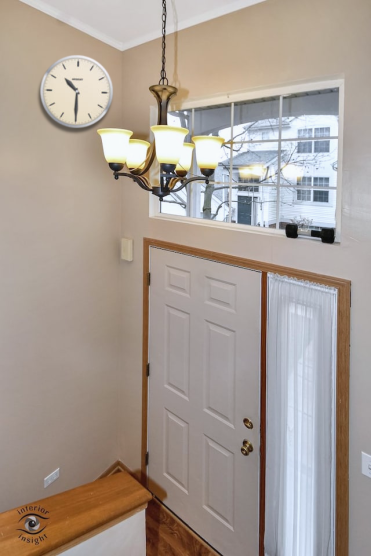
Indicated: 10,30
